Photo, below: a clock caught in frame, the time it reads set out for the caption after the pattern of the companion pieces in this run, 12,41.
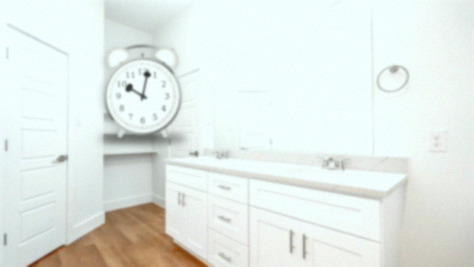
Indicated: 10,02
